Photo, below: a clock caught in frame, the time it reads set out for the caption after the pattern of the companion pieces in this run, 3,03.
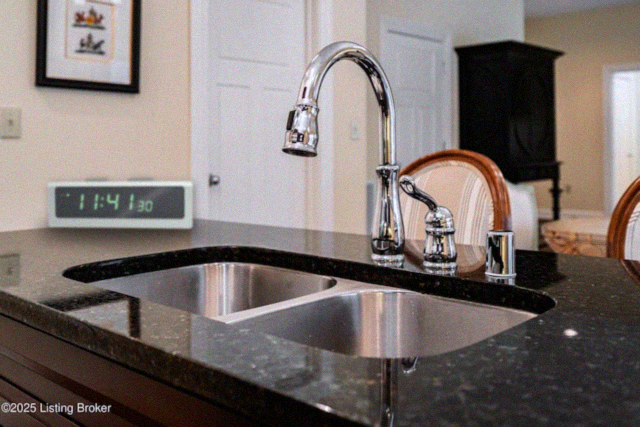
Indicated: 11,41
